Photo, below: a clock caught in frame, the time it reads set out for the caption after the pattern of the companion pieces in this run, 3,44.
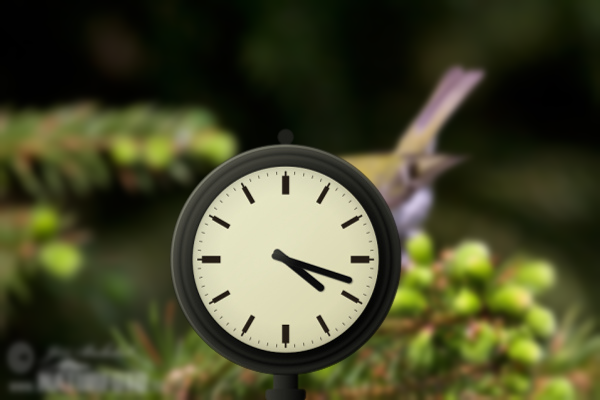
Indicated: 4,18
